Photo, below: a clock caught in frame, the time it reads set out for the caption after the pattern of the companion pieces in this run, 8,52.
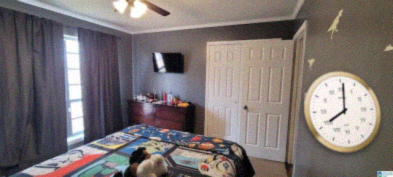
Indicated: 8,01
